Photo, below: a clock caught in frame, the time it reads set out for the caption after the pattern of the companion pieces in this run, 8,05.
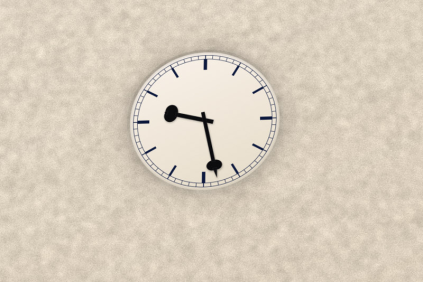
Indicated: 9,28
